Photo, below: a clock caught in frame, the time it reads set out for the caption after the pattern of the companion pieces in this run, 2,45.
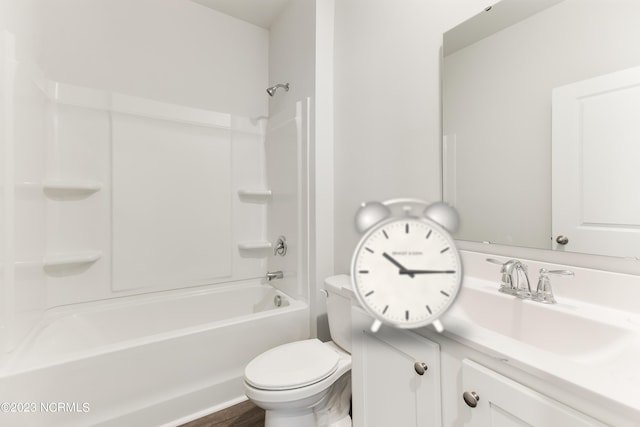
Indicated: 10,15
